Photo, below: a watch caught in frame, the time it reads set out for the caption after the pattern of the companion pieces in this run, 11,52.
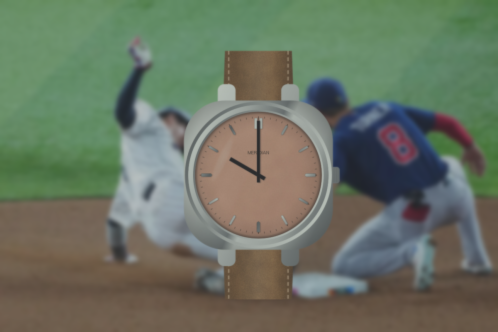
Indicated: 10,00
